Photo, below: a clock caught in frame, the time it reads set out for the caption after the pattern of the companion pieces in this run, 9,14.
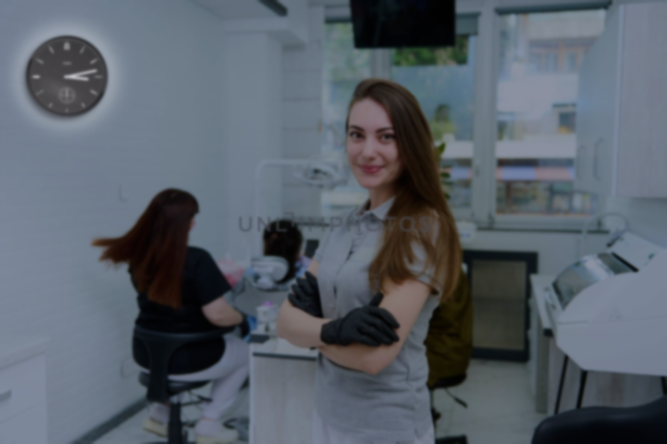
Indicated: 3,13
